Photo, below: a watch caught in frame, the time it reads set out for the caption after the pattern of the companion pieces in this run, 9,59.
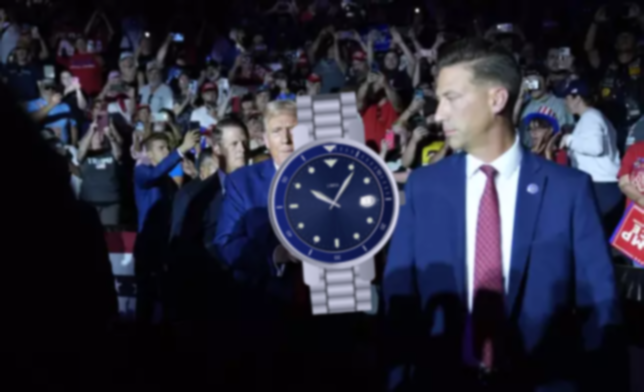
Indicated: 10,06
